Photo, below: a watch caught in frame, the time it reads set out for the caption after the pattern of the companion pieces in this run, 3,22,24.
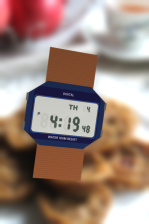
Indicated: 4,19,48
